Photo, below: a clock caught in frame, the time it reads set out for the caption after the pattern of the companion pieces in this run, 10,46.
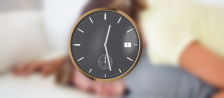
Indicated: 12,28
